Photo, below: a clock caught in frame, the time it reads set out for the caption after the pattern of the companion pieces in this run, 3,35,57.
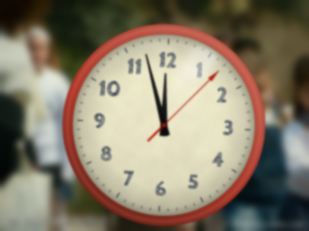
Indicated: 11,57,07
